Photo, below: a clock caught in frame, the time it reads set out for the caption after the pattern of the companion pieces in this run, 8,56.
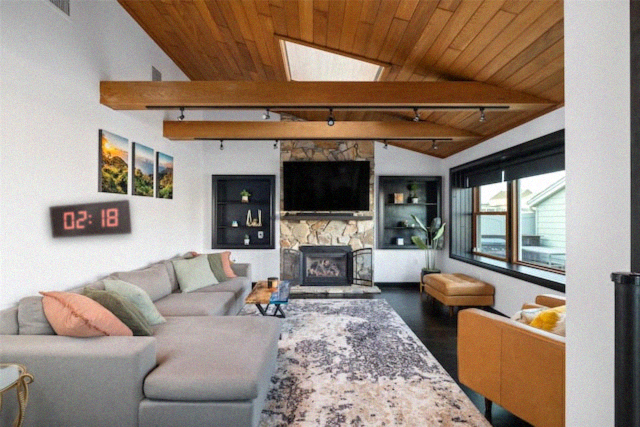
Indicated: 2,18
